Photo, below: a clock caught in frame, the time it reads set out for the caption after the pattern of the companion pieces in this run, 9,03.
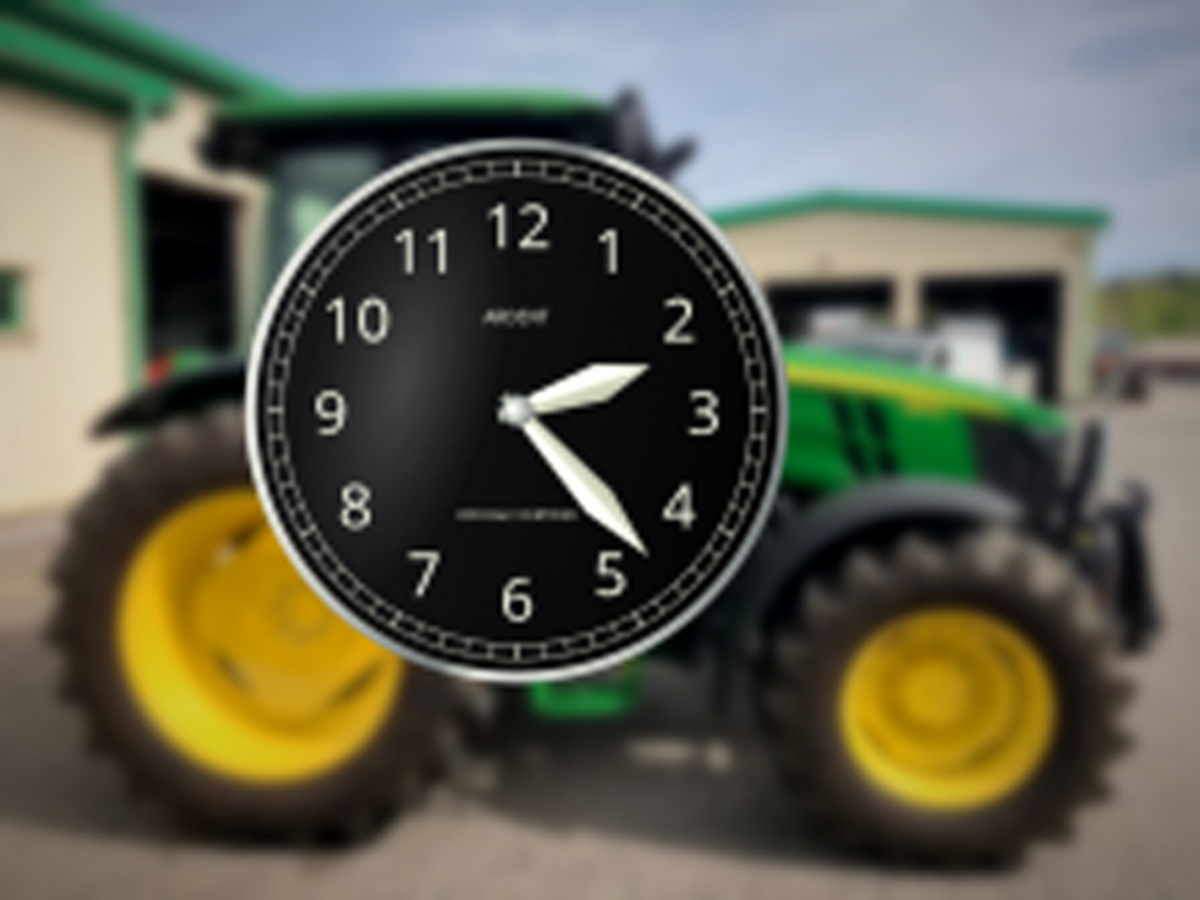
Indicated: 2,23
